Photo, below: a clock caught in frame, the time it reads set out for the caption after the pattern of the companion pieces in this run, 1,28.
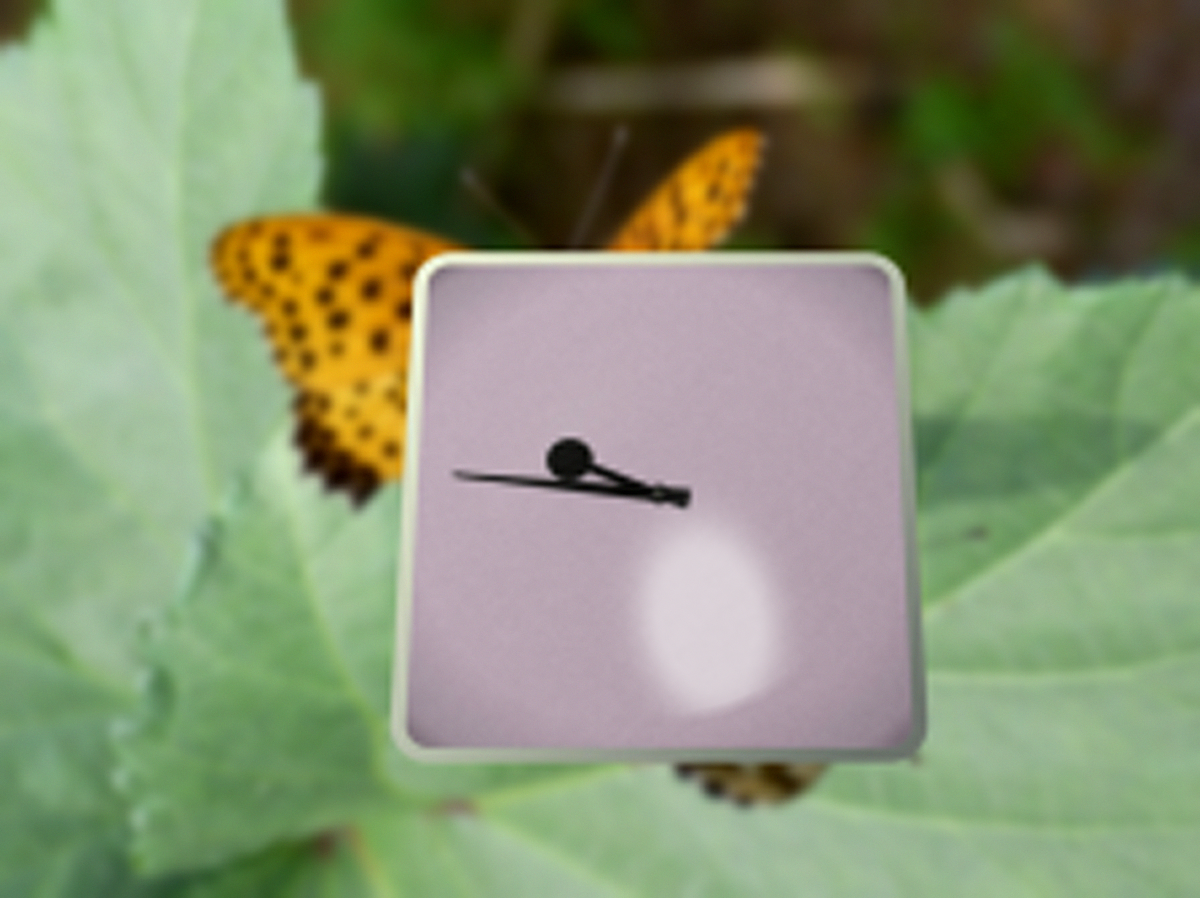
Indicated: 9,46
